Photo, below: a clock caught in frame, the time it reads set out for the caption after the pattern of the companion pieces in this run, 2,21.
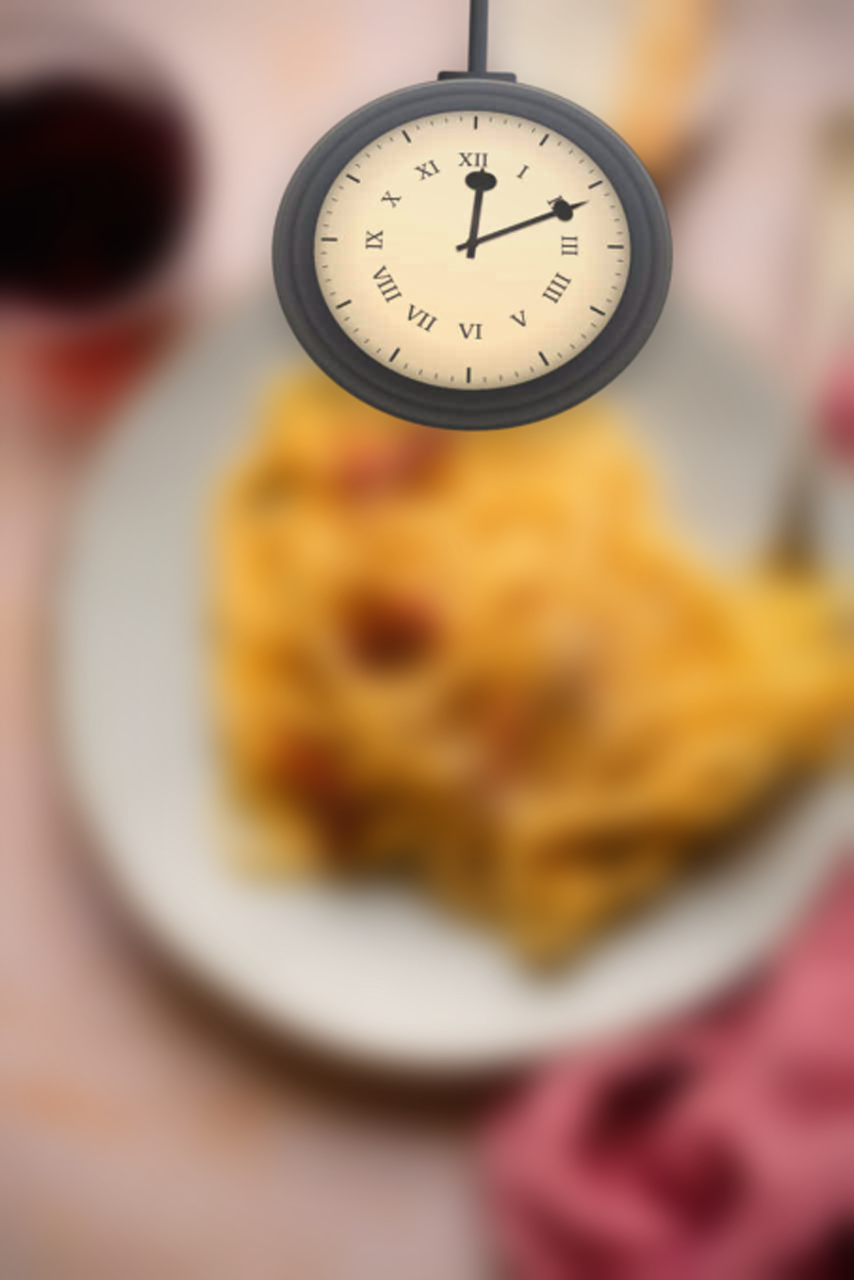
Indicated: 12,11
